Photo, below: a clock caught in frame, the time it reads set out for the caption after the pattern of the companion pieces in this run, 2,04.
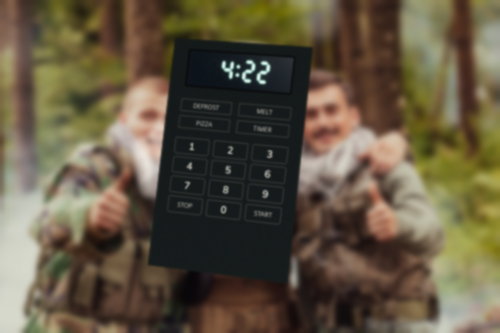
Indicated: 4,22
